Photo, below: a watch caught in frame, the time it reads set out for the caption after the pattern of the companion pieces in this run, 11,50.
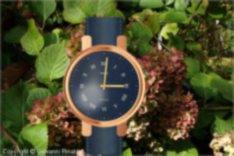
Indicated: 3,01
